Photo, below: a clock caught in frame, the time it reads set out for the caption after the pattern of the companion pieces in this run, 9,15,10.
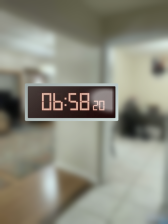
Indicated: 6,58,20
